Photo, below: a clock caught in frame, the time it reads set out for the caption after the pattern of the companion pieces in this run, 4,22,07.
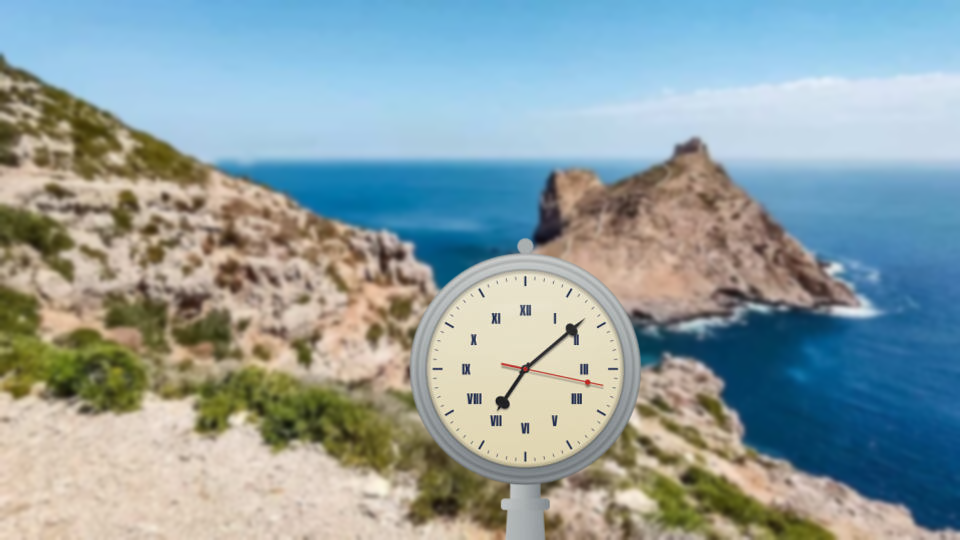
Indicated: 7,08,17
